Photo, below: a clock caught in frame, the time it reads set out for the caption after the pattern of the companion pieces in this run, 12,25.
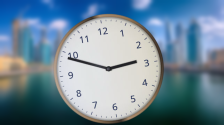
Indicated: 2,49
